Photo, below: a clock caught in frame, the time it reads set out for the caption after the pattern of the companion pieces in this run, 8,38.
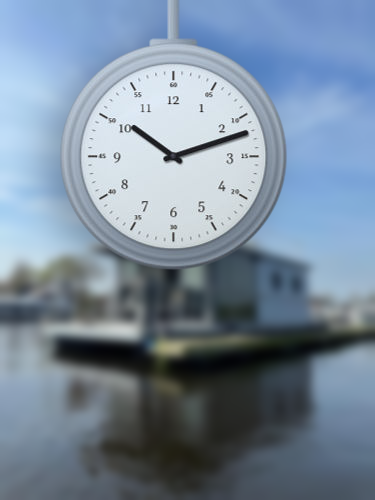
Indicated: 10,12
